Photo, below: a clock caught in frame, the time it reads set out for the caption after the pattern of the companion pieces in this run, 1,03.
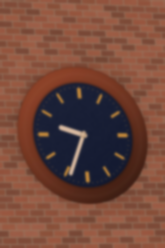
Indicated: 9,34
